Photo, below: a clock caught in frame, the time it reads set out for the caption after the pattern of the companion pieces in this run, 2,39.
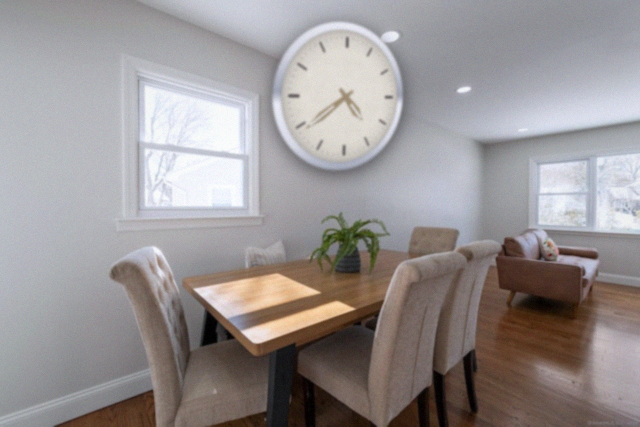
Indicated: 4,39
